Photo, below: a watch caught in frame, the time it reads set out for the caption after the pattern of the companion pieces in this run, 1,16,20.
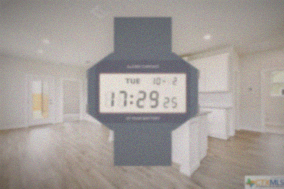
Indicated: 17,29,25
